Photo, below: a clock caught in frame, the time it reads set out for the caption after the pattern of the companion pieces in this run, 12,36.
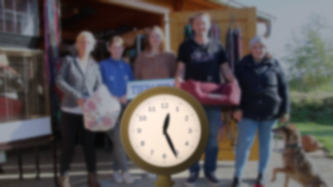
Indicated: 12,26
